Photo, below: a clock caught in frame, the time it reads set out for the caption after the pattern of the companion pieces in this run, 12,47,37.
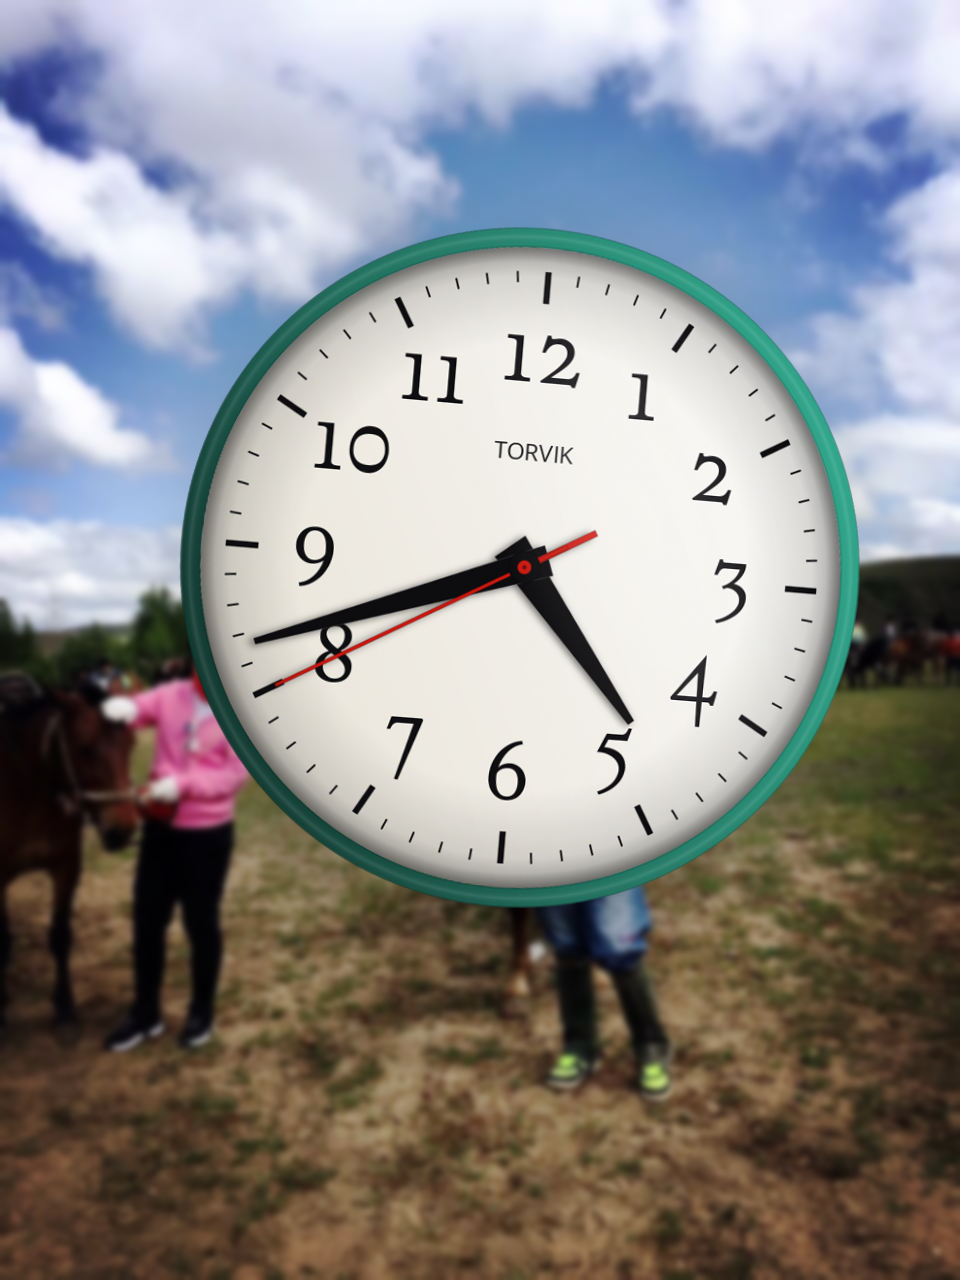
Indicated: 4,41,40
